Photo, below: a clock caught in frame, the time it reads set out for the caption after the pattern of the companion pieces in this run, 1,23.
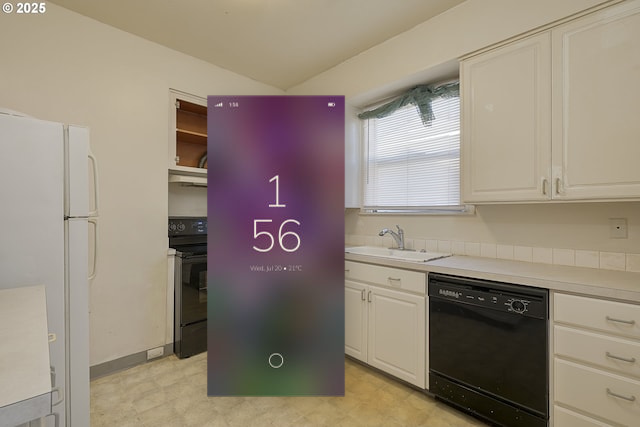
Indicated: 1,56
